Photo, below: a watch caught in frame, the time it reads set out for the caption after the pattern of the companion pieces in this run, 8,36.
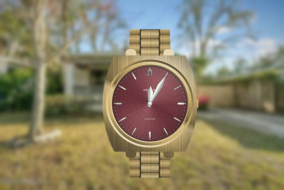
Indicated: 12,05
